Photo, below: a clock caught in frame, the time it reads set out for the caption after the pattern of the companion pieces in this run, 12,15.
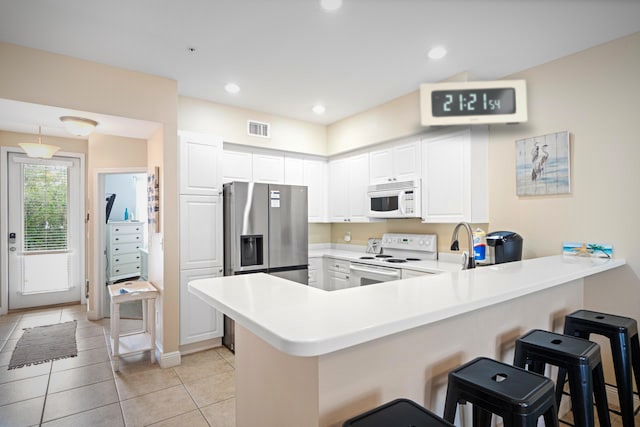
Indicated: 21,21
